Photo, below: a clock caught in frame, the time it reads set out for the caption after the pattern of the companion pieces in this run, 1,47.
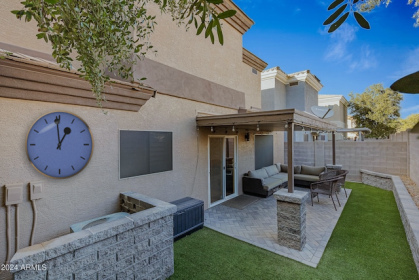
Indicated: 12,59
